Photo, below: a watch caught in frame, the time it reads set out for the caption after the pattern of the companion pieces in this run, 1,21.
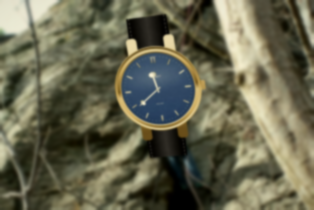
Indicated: 11,39
